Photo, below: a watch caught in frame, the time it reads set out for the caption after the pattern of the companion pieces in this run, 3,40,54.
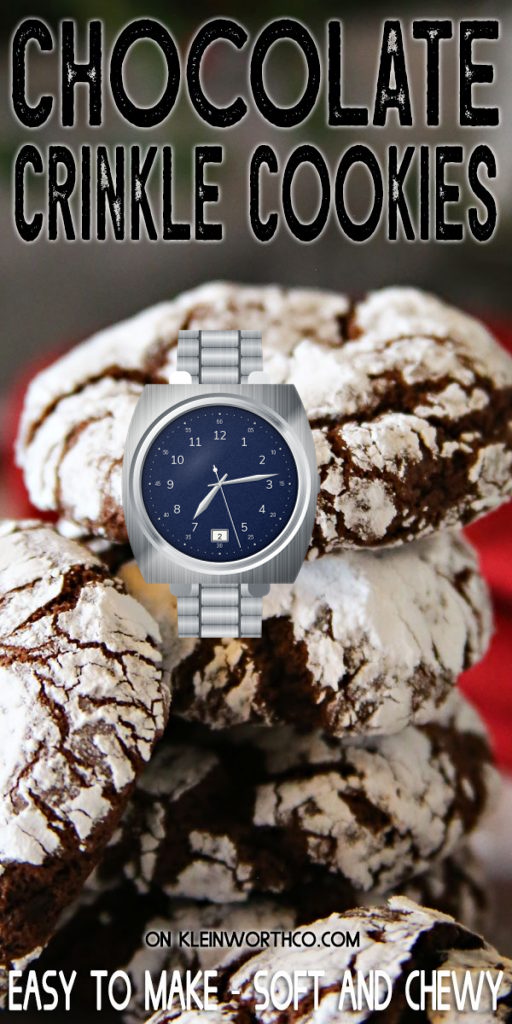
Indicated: 7,13,27
